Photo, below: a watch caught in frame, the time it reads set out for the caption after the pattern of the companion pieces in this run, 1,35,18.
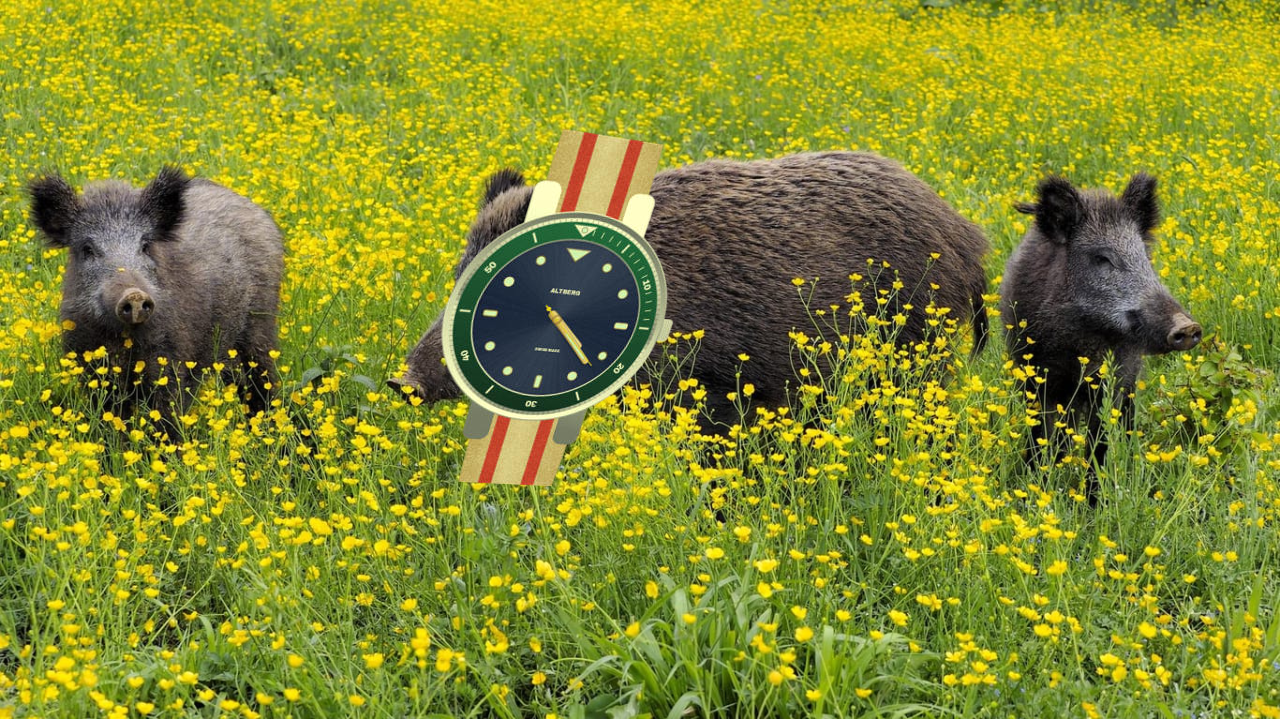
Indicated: 4,22,22
